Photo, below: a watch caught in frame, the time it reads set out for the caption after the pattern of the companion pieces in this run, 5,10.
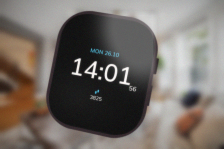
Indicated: 14,01
